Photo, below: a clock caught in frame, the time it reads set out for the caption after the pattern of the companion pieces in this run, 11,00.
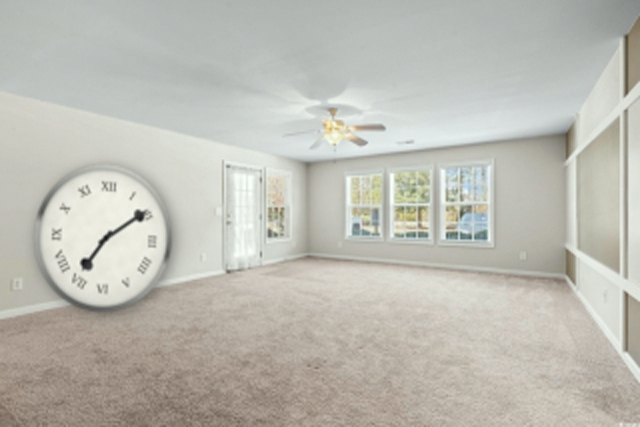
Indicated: 7,09
